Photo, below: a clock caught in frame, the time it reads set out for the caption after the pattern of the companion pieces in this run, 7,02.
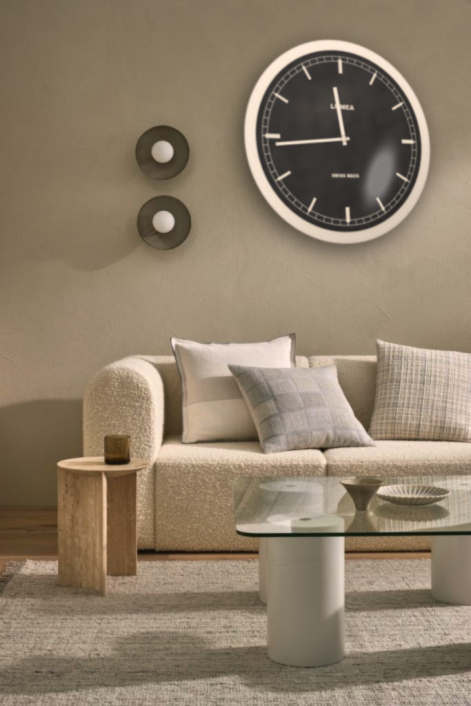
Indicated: 11,44
